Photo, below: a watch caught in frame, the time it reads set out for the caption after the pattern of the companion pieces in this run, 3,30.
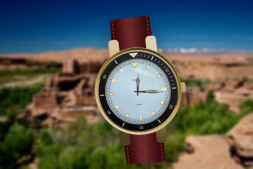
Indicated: 12,16
